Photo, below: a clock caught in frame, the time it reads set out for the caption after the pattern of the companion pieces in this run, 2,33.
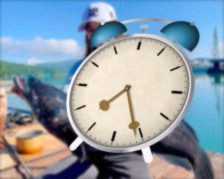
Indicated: 7,26
